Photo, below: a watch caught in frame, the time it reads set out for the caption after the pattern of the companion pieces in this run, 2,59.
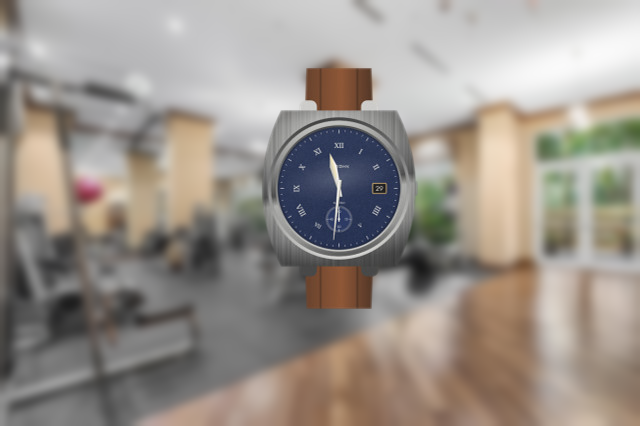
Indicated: 11,31
